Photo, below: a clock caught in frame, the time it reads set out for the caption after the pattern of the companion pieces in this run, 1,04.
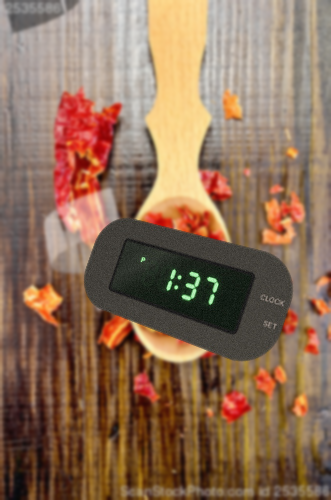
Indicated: 1,37
